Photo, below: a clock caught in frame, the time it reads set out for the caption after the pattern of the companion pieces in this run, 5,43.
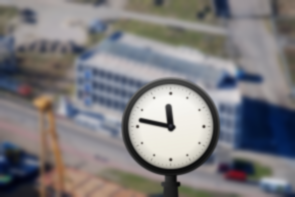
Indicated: 11,47
